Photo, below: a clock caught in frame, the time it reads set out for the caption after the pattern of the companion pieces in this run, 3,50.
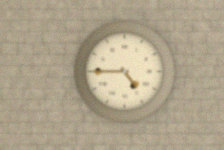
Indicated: 4,45
